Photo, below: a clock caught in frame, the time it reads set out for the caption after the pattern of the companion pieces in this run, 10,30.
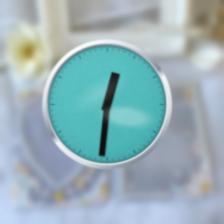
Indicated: 12,31
